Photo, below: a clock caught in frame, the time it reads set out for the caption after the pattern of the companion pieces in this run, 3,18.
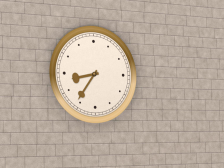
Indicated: 8,36
